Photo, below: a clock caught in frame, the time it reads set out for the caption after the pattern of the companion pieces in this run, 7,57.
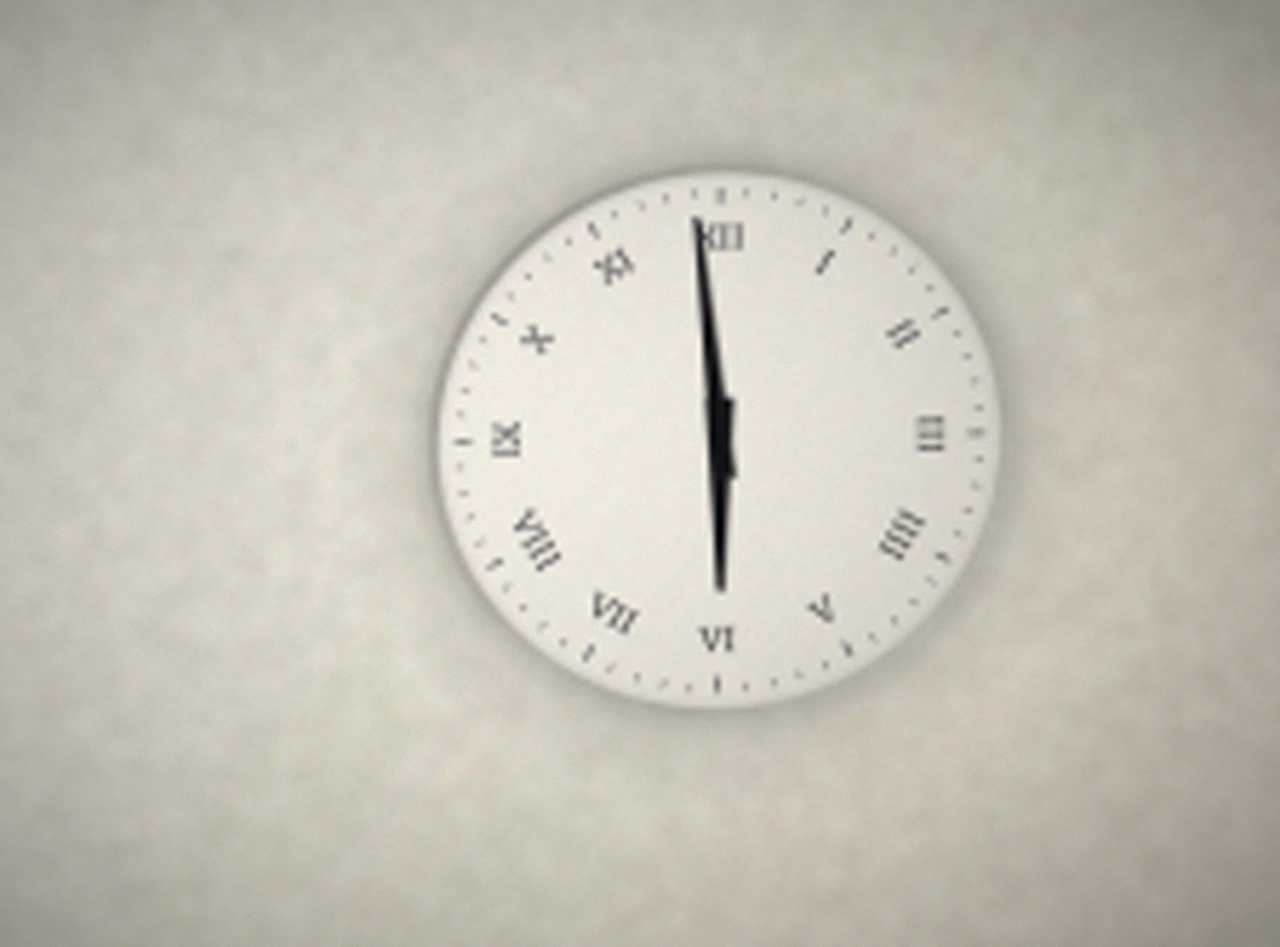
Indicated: 5,59
